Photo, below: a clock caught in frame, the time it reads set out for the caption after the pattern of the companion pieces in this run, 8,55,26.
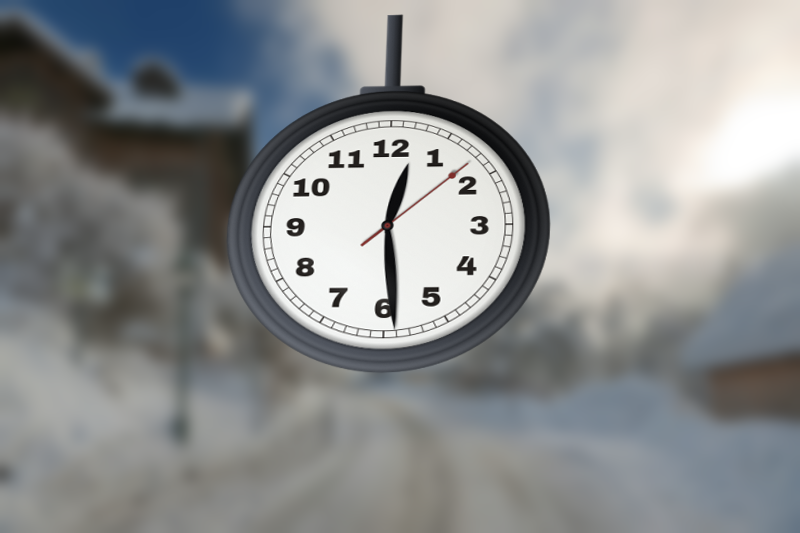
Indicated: 12,29,08
